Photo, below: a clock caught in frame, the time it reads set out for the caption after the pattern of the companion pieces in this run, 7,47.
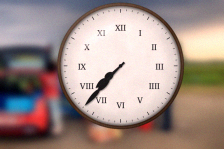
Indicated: 7,37
